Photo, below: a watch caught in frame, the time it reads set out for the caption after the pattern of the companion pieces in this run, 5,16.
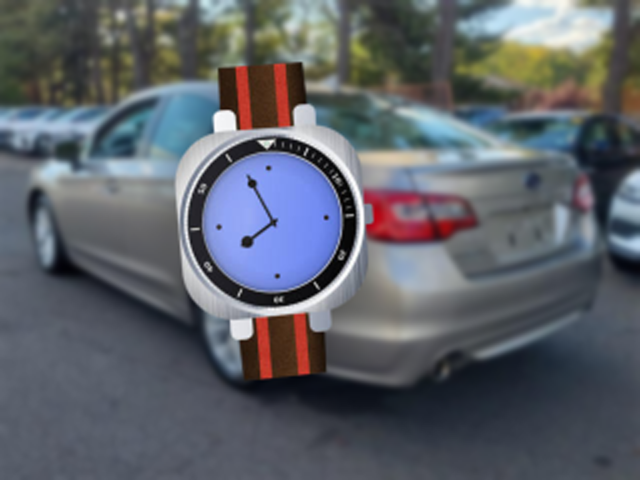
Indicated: 7,56
